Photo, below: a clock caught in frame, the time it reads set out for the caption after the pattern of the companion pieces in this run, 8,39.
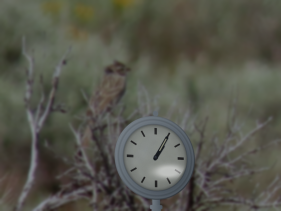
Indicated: 1,05
